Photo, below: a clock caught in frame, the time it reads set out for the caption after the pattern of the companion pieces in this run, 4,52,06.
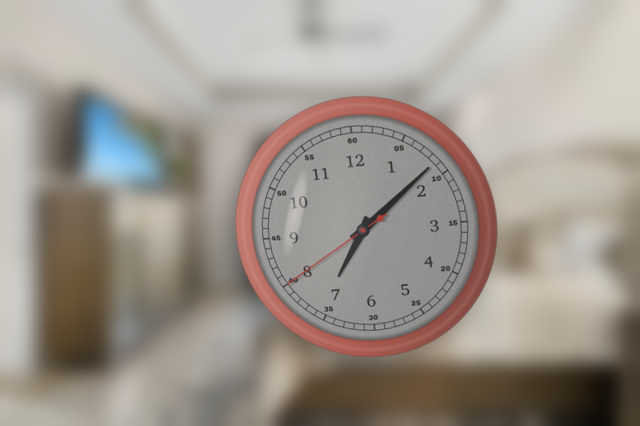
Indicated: 7,08,40
